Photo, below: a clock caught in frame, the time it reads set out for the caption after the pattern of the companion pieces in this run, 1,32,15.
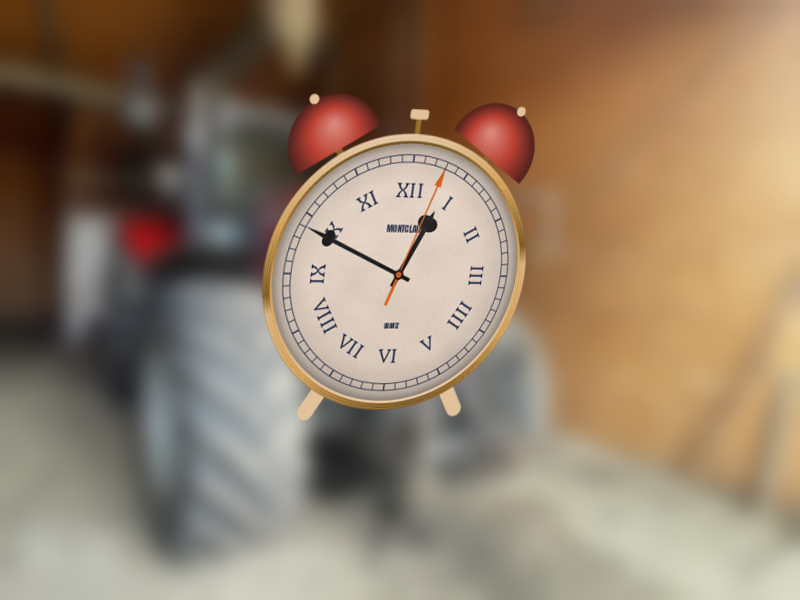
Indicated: 12,49,03
